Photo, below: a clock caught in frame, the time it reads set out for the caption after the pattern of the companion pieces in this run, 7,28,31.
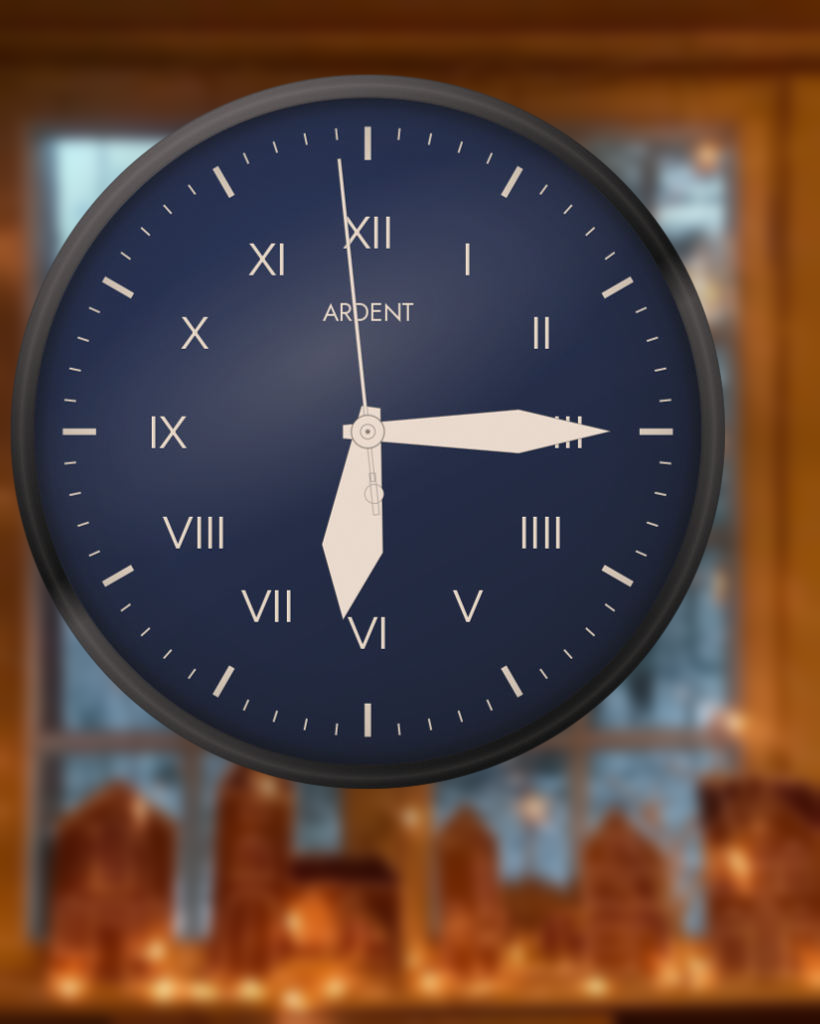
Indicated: 6,14,59
